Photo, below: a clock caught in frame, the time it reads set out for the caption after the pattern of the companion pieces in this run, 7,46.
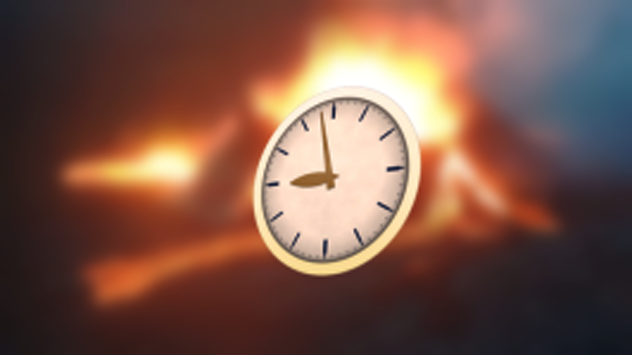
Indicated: 8,58
